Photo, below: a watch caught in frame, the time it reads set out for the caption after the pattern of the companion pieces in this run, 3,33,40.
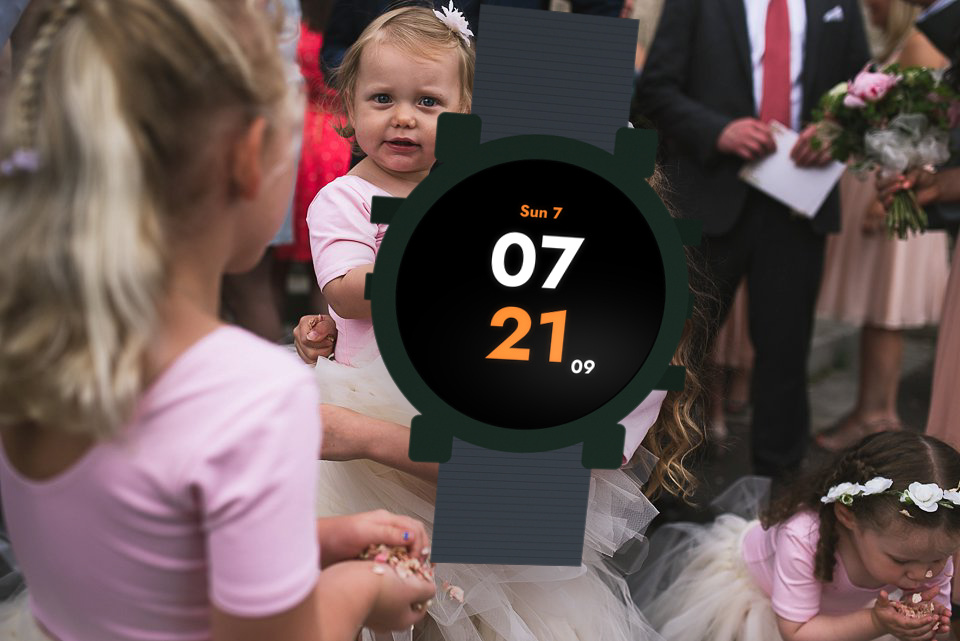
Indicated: 7,21,09
